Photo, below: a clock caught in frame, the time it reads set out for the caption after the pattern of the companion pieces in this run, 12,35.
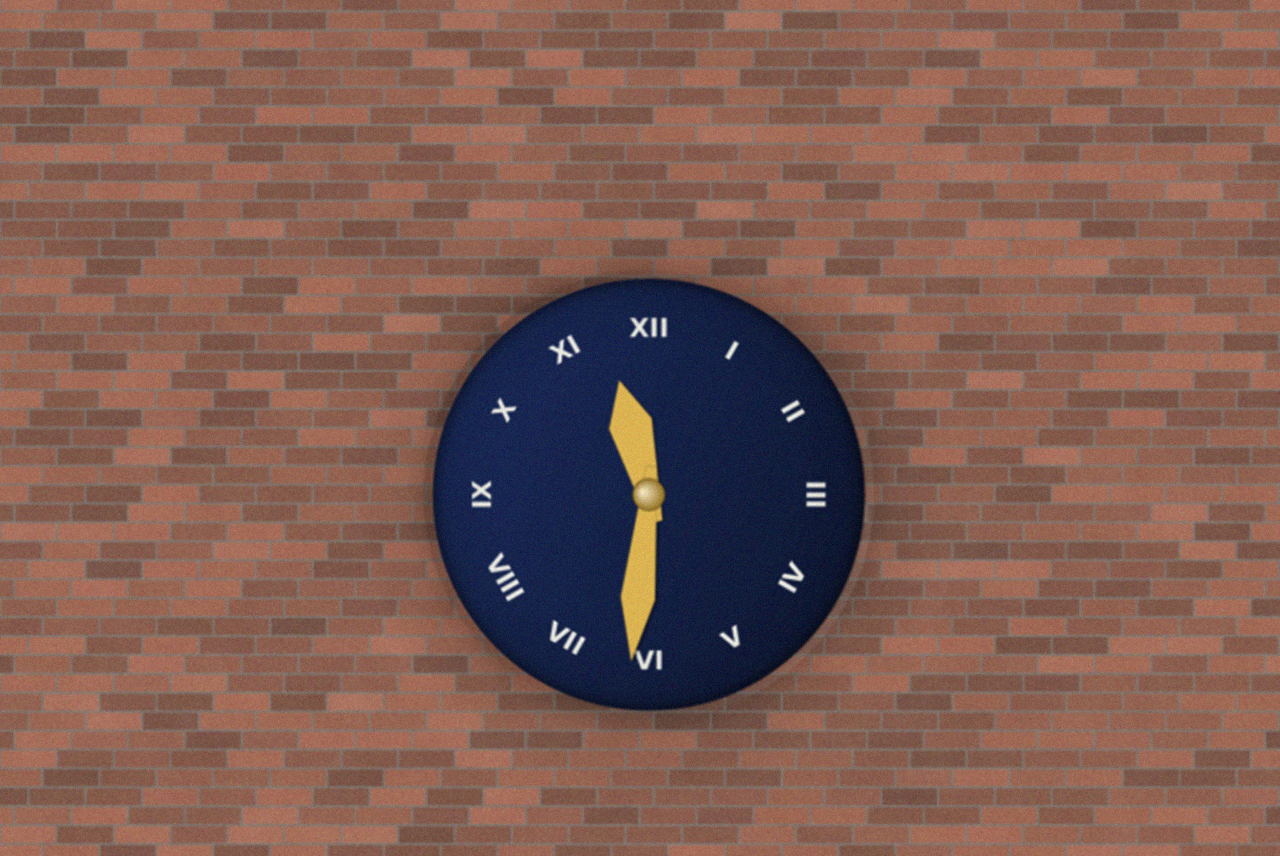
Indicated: 11,31
